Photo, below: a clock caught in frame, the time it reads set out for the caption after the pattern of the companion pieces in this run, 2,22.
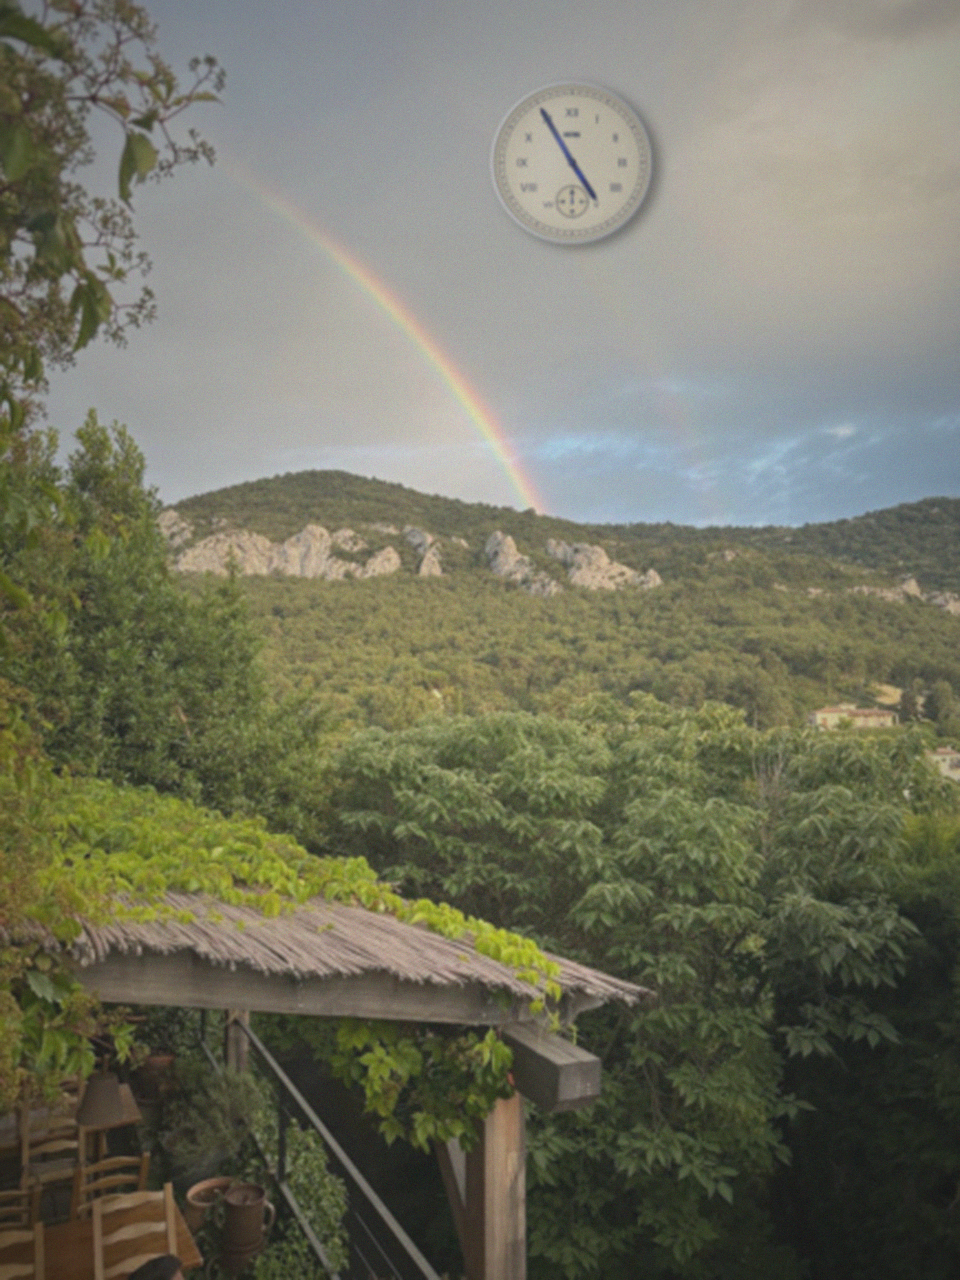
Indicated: 4,55
